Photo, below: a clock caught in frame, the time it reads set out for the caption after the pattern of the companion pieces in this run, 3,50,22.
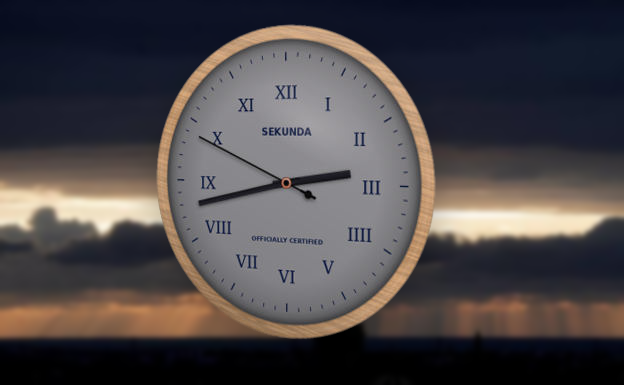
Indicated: 2,42,49
